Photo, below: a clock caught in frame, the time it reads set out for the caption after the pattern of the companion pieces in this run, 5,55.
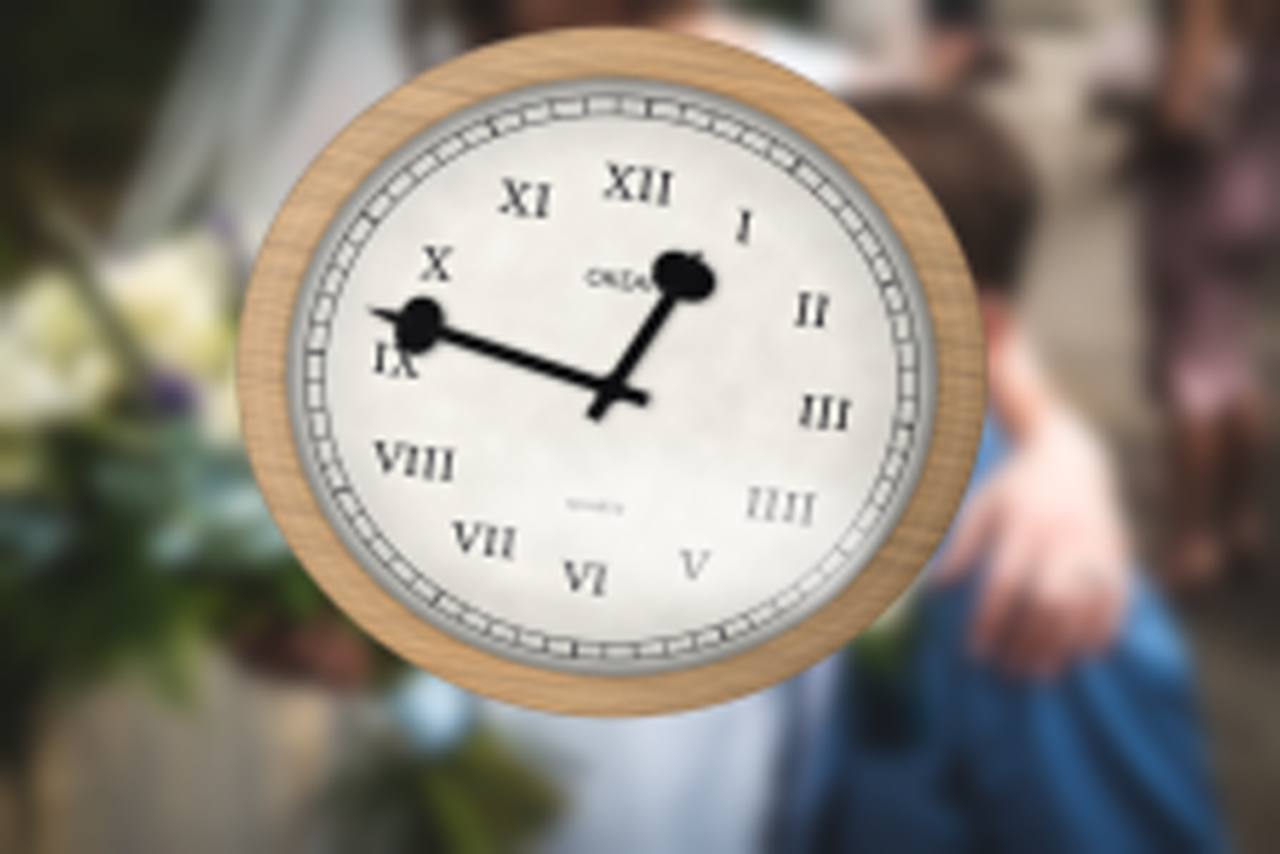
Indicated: 12,47
